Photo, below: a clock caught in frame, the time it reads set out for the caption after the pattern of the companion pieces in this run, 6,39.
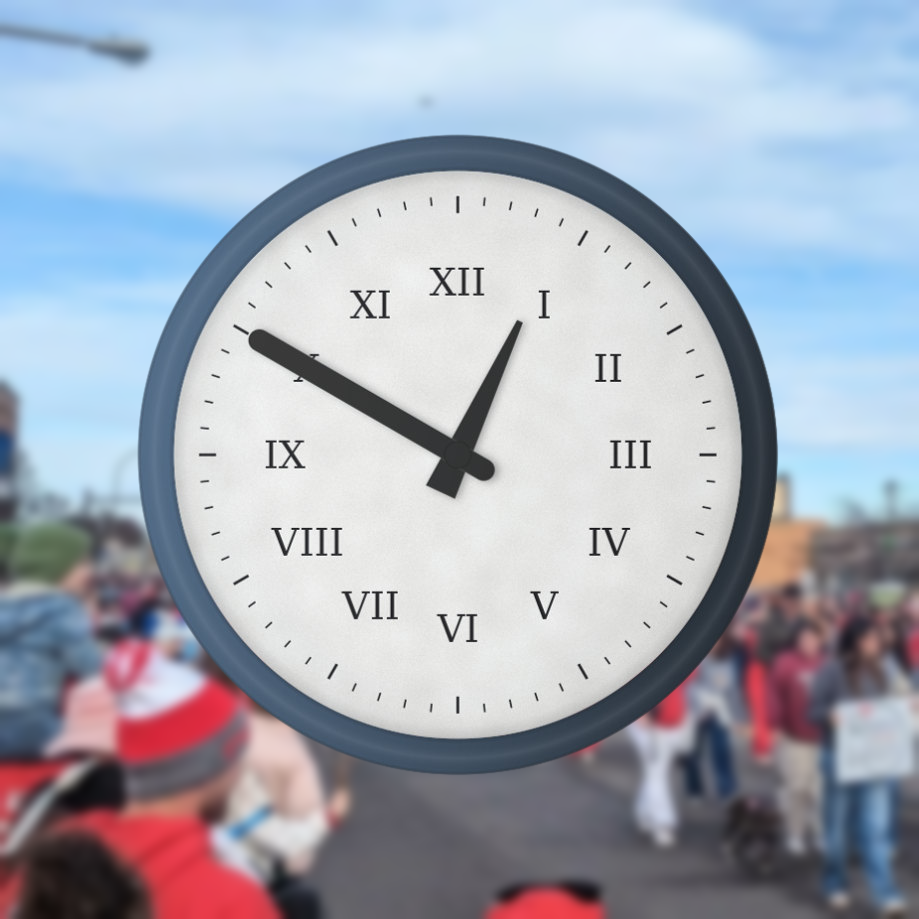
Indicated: 12,50
